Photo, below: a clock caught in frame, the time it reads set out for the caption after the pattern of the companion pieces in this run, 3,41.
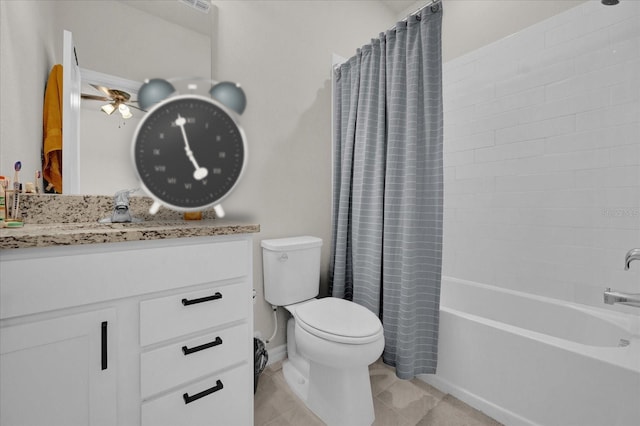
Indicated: 4,57
